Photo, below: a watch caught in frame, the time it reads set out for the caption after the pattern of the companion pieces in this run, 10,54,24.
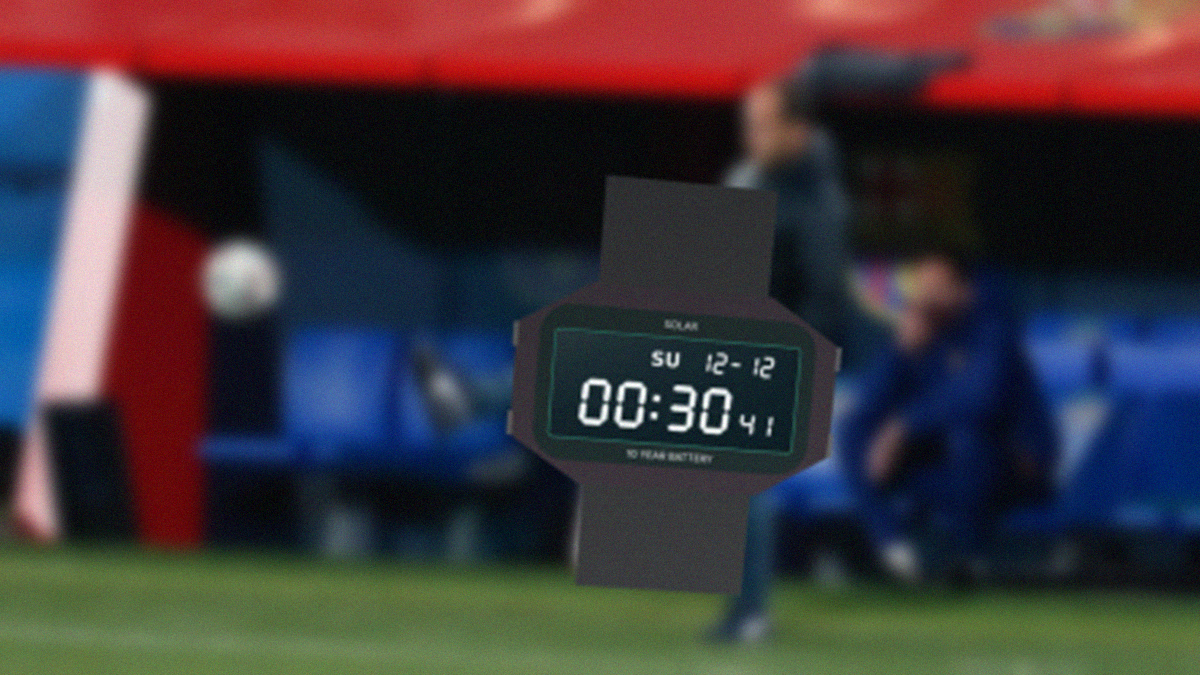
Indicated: 0,30,41
